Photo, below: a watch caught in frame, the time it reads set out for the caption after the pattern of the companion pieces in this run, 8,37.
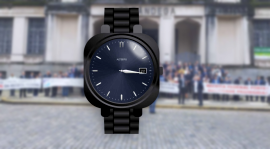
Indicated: 3,16
